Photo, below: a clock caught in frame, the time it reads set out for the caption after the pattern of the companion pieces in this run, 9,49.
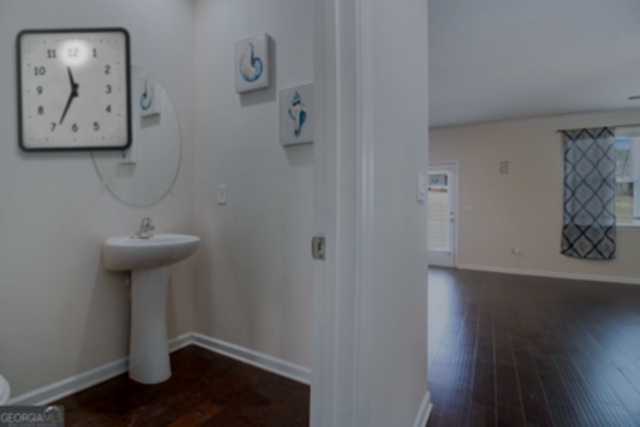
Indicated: 11,34
